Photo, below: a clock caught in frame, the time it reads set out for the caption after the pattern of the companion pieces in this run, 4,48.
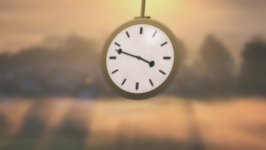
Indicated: 3,48
